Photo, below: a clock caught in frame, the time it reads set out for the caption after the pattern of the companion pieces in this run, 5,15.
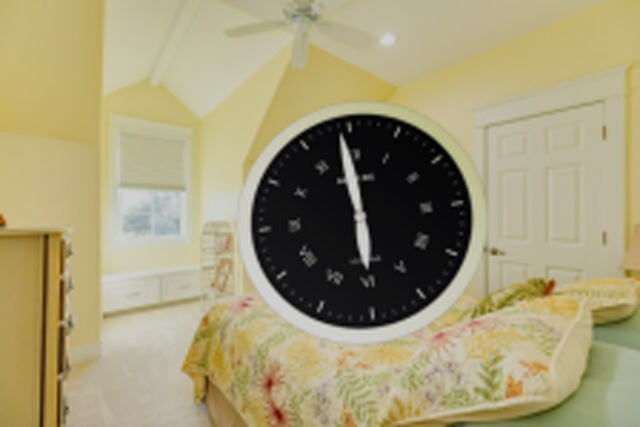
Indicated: 5,59
